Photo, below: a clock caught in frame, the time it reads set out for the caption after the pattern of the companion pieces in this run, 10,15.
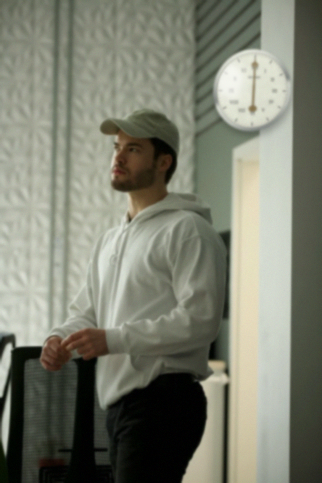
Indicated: 6,00
